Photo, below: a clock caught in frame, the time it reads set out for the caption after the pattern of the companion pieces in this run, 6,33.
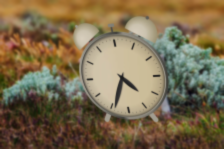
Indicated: 4,34
